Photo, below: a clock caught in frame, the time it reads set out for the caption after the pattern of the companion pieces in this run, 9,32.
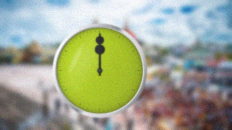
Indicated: 12,00
